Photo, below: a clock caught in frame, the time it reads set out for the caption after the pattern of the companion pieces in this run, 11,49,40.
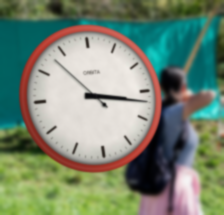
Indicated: 3,16,53
